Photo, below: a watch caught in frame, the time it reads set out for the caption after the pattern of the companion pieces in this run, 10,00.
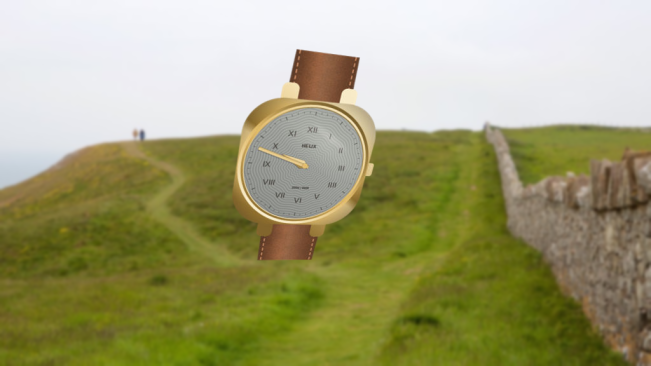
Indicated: 9,48
